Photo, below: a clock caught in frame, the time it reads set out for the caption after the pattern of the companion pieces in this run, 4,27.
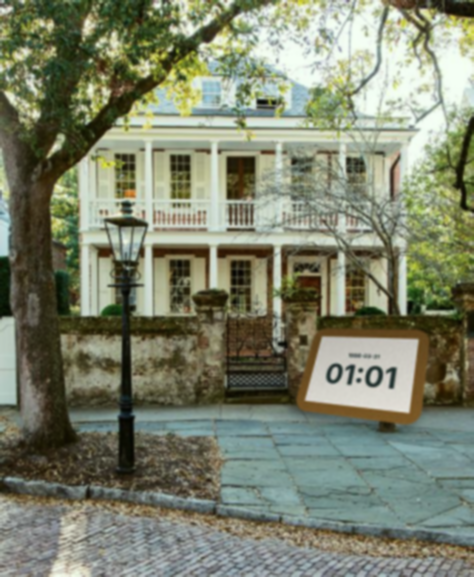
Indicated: 1,01
